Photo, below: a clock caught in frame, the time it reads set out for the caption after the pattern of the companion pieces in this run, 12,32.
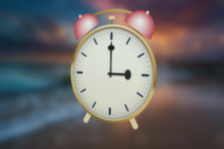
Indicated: 3,00
